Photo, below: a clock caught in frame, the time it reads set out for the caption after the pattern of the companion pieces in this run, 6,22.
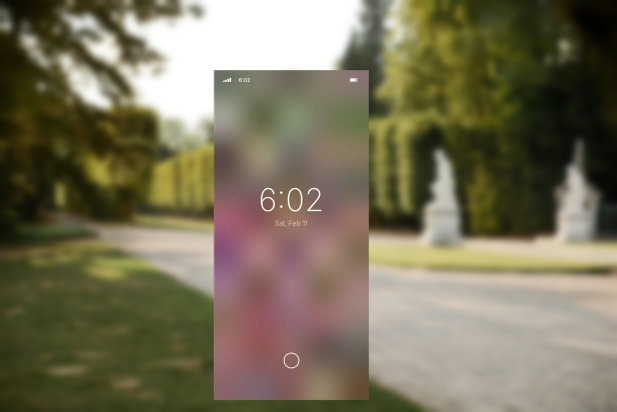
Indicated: 6,02
